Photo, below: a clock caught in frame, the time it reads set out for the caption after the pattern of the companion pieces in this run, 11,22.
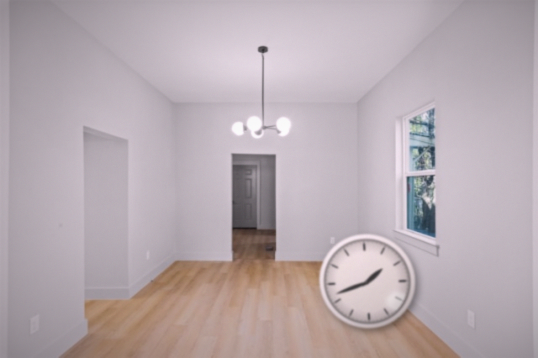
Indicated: 1,42
